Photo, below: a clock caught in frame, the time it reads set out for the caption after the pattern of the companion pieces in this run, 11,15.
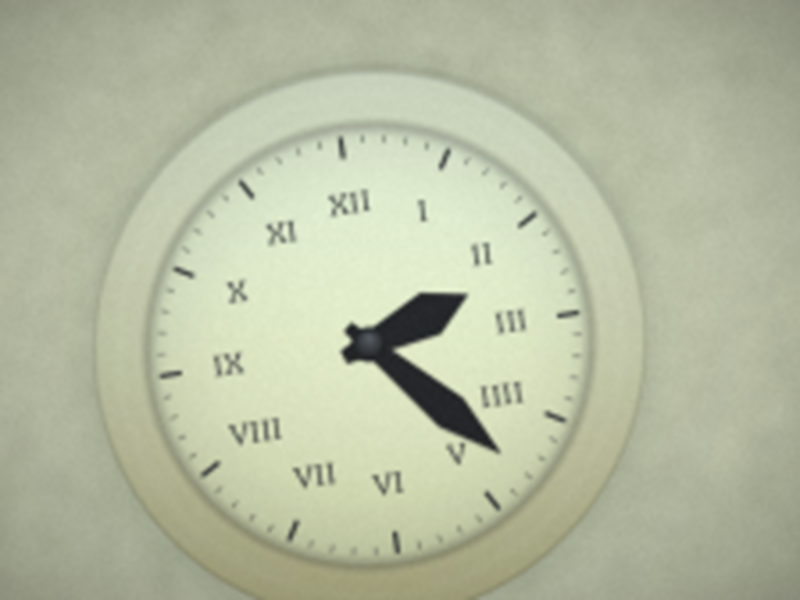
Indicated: 2,23
